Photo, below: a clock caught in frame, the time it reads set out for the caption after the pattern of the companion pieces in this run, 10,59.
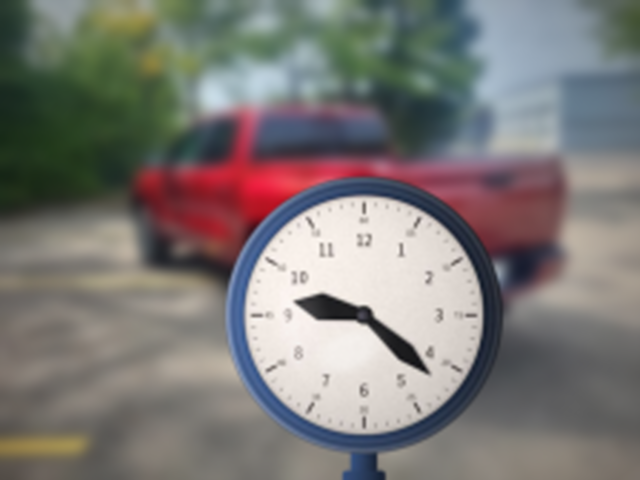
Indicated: 9,22
